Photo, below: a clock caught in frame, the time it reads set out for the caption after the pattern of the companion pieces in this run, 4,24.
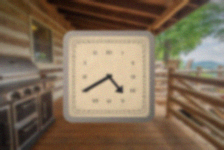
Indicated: 4,40
